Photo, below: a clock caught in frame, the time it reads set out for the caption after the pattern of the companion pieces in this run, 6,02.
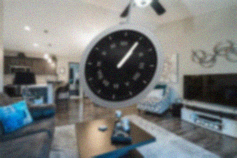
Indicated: 1,05
